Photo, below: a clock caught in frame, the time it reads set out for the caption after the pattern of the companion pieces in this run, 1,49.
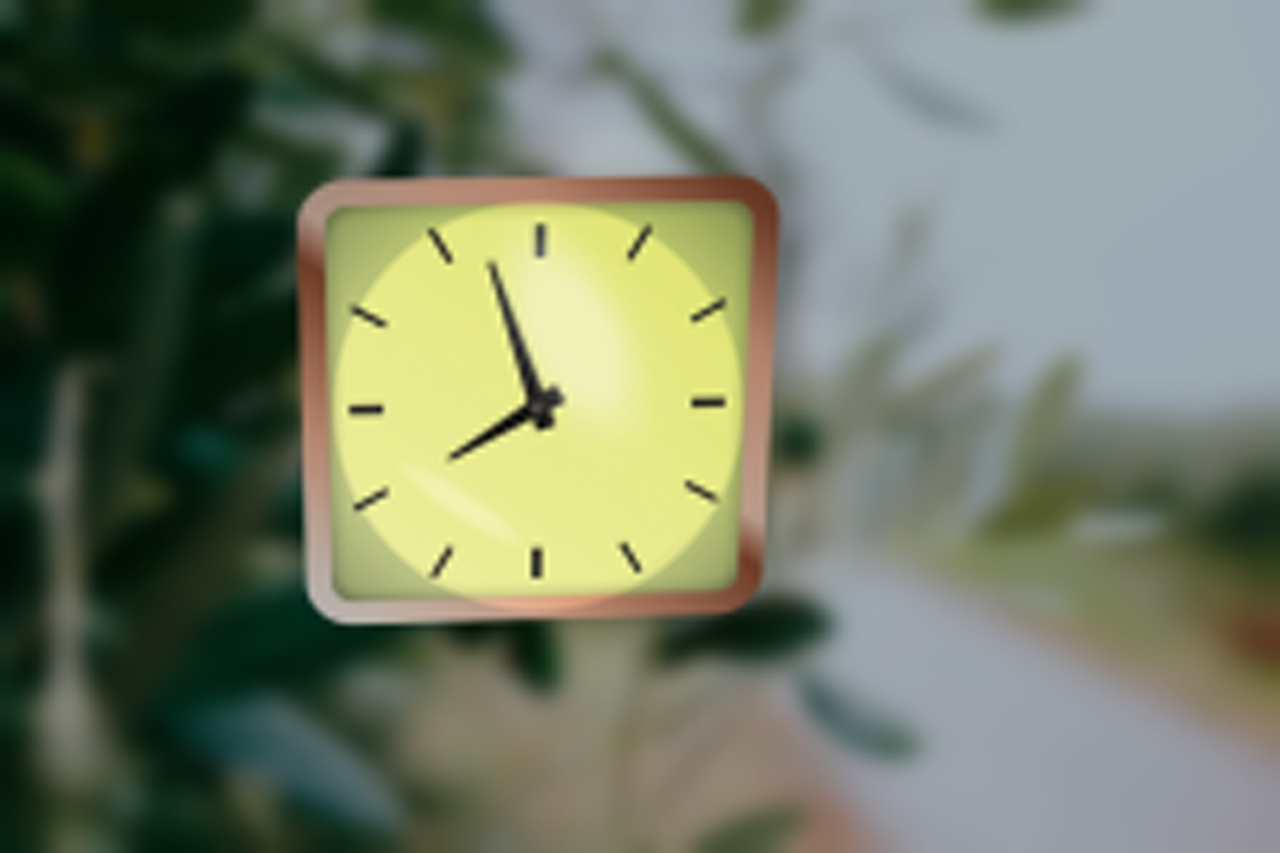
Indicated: 7,57
